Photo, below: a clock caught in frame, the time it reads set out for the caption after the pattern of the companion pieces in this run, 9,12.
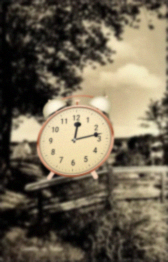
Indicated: 12,13
